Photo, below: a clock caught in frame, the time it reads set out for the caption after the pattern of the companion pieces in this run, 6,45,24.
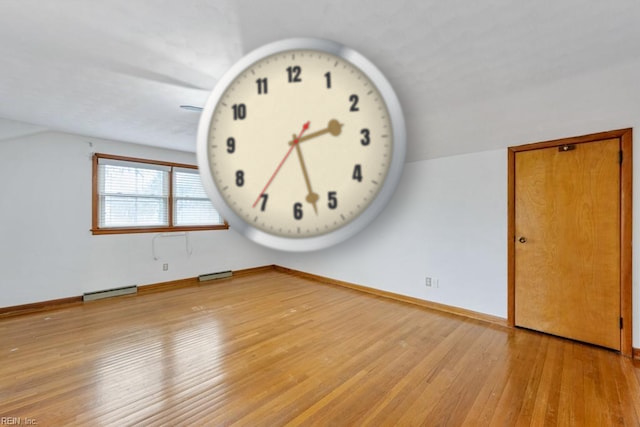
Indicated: 2,27,36
